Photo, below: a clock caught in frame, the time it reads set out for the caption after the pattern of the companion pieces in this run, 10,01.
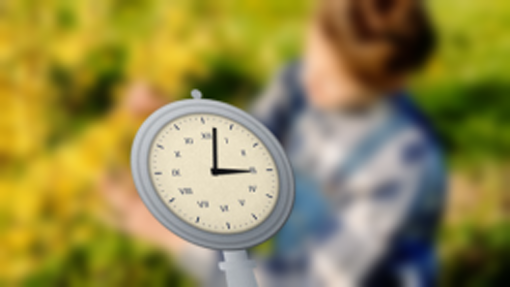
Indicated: 3,02
